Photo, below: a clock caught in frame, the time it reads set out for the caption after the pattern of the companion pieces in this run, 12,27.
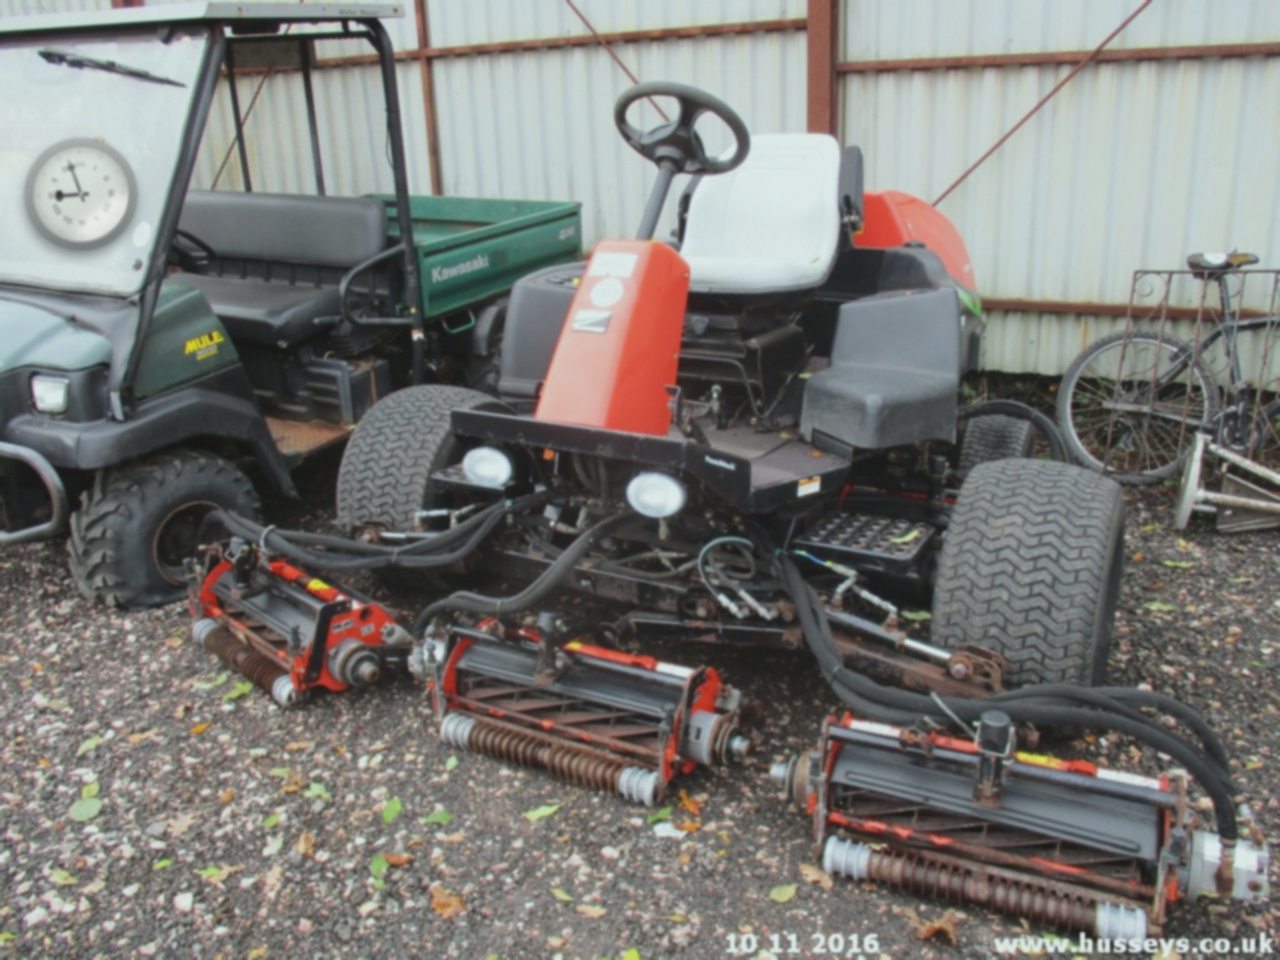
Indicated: 8,57
